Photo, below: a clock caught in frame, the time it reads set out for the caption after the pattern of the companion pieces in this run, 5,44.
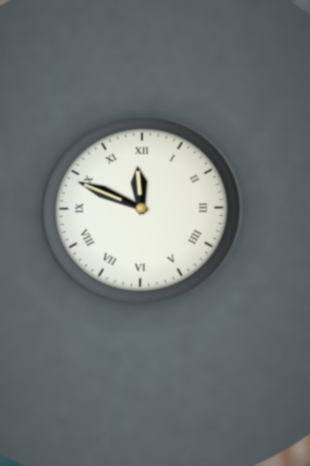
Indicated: 11,49
